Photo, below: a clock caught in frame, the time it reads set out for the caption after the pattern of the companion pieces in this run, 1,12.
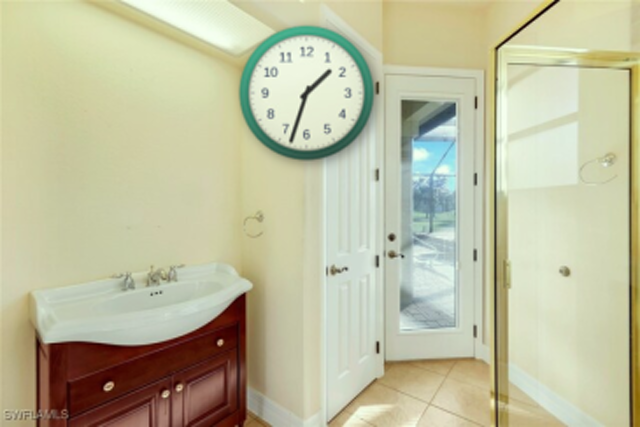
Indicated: 1,33
